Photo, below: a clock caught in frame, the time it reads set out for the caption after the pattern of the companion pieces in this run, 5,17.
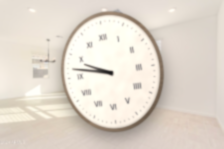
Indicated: 9,47
